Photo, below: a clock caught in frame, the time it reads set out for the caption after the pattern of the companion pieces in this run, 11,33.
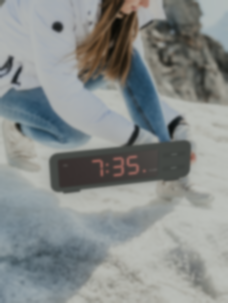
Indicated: 7,35
